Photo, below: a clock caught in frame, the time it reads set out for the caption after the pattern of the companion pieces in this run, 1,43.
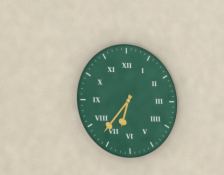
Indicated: 6,37
